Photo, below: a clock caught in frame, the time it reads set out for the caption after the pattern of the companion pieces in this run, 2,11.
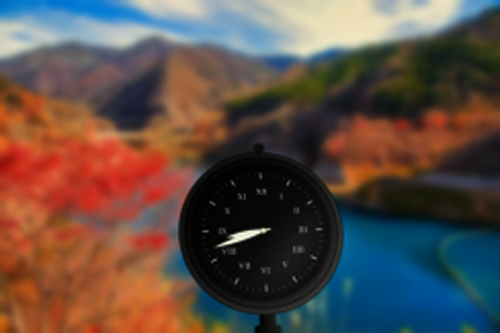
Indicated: 8,42
